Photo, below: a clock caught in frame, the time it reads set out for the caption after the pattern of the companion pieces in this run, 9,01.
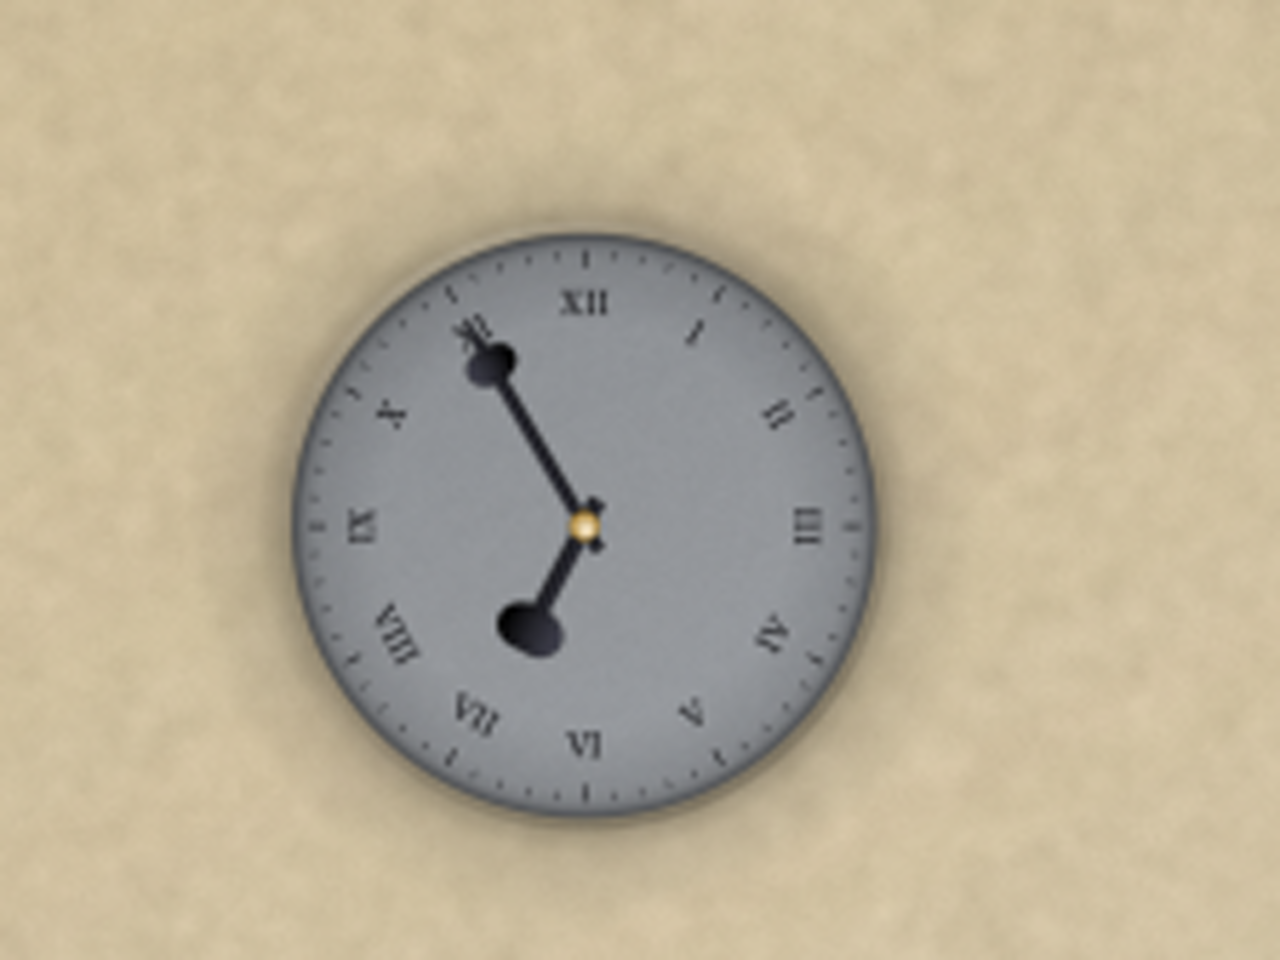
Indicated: 6,55
